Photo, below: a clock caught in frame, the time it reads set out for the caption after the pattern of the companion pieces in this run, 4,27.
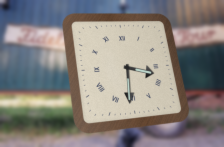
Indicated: 3,31
